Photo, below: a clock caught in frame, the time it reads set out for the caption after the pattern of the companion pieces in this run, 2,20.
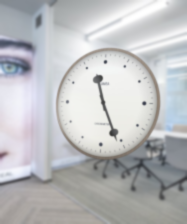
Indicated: 11,26
